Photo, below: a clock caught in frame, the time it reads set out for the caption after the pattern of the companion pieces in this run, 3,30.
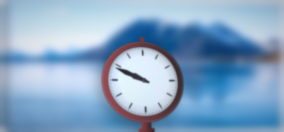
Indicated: 9,49
